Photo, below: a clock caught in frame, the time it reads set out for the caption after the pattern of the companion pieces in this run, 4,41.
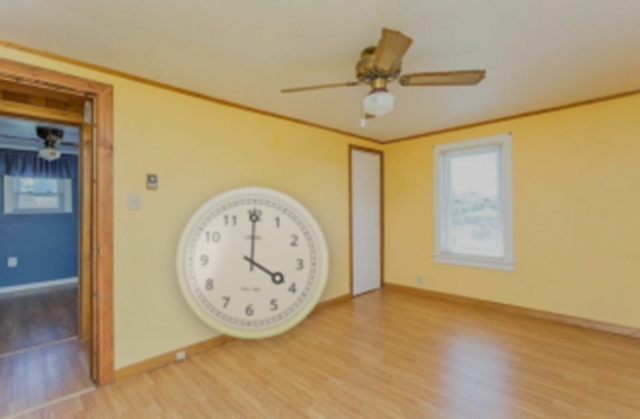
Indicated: 4,00
